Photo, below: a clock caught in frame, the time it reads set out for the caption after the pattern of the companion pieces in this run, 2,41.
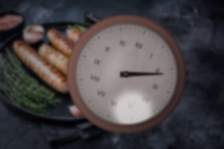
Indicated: 2,11
